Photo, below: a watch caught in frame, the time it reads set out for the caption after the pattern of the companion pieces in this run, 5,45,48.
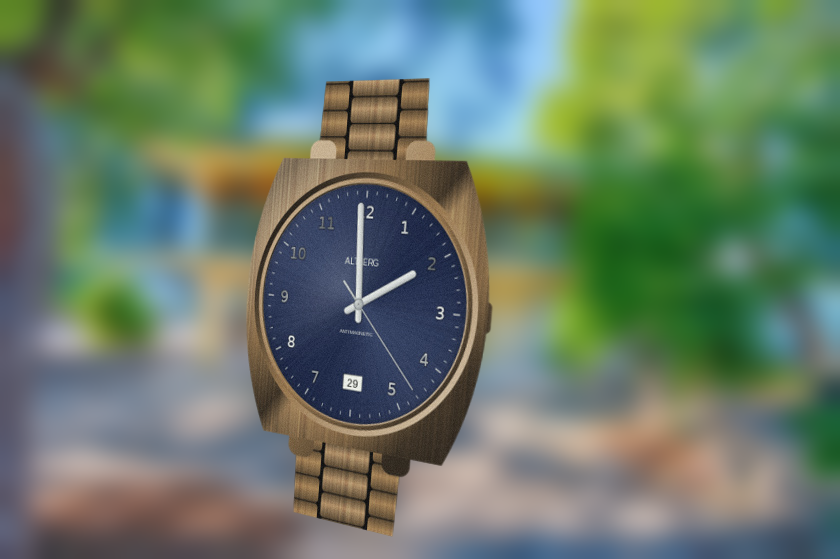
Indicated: 1,59,23
